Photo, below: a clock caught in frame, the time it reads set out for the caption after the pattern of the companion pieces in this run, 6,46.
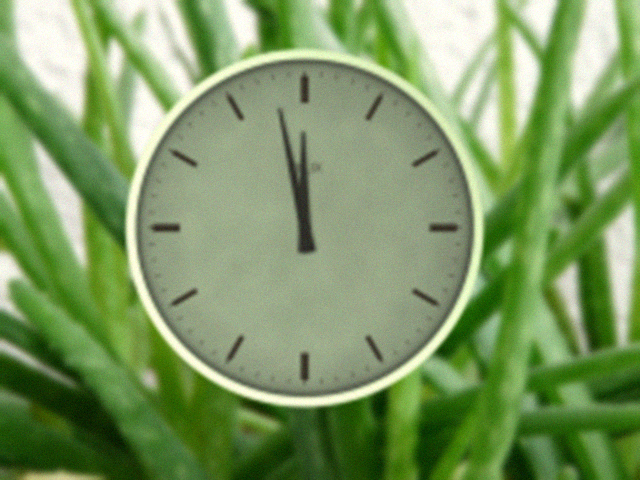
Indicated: 11,58
